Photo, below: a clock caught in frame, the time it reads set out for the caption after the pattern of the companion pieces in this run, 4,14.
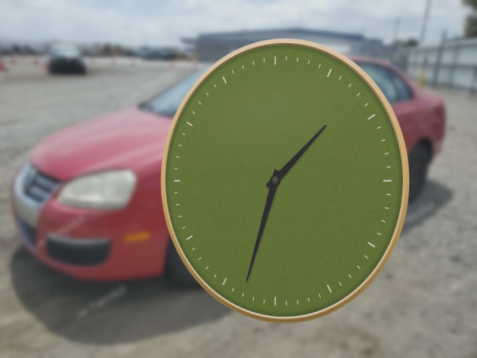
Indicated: 1,33
